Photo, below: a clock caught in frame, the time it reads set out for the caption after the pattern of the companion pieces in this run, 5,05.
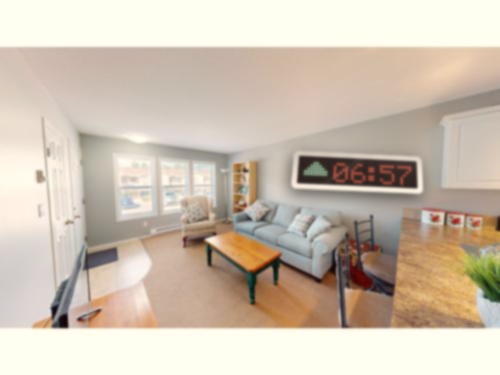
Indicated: 6,57
